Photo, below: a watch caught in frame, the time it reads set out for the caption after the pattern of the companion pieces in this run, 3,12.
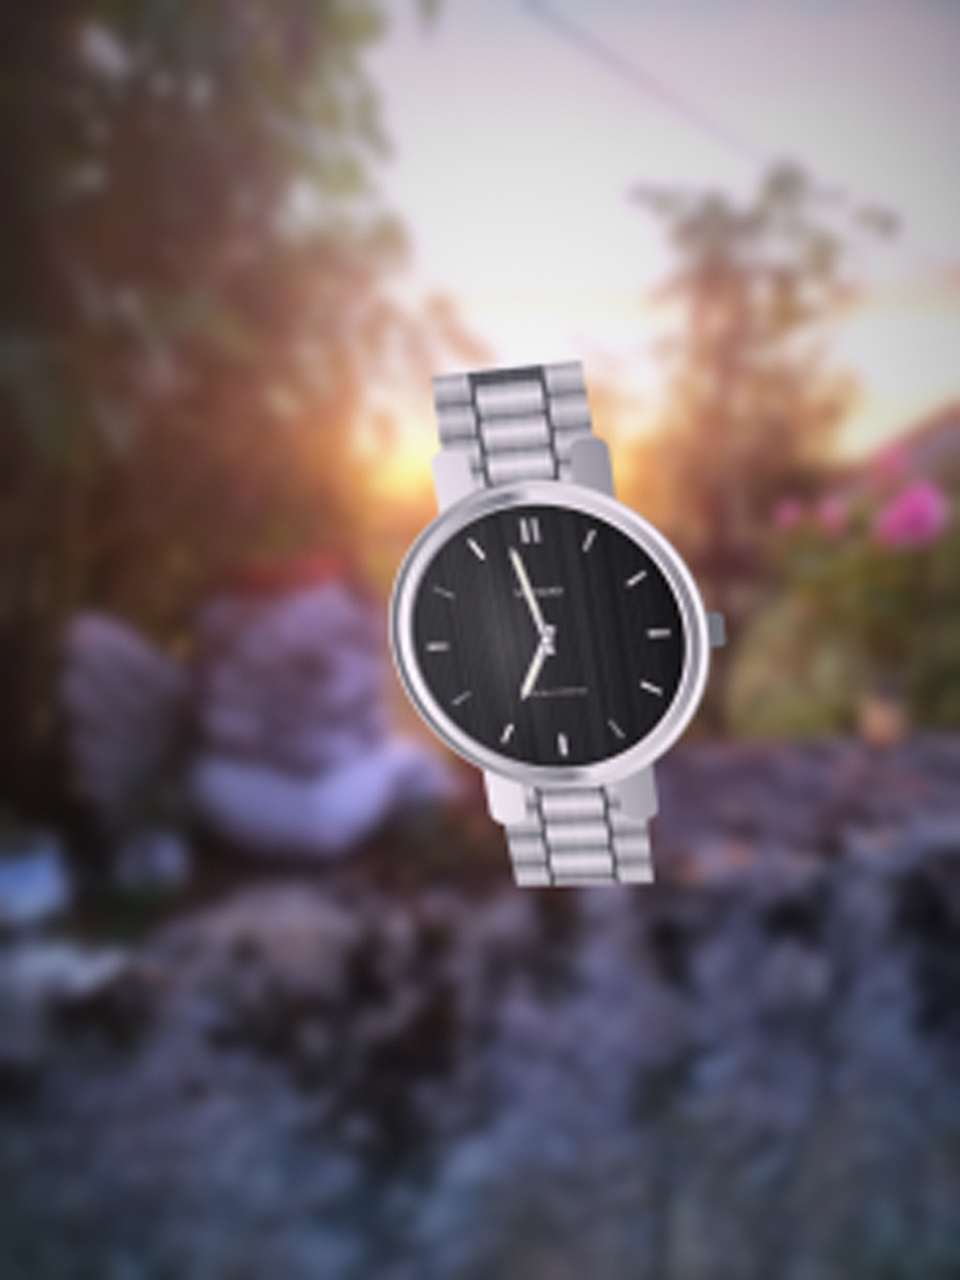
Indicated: 6,58
